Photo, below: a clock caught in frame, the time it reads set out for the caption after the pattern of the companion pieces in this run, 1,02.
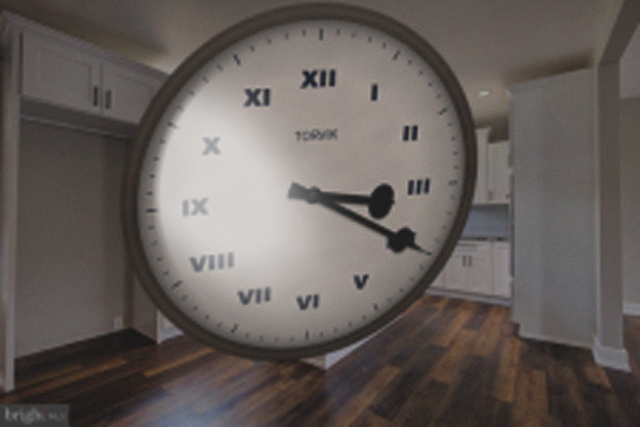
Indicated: 3,20
